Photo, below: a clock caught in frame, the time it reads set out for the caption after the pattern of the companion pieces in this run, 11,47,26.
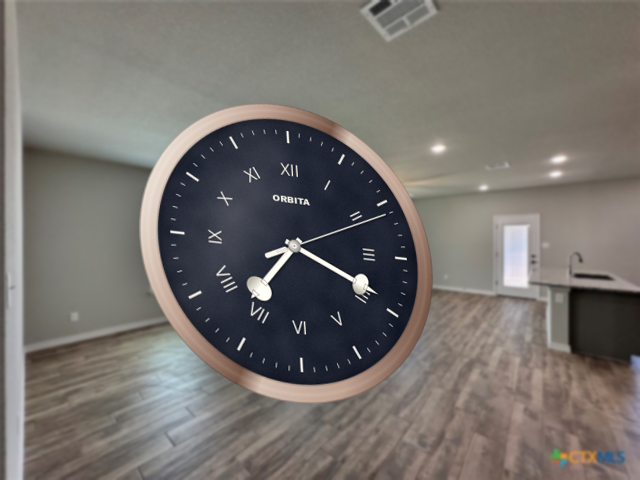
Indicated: 7,19,11
